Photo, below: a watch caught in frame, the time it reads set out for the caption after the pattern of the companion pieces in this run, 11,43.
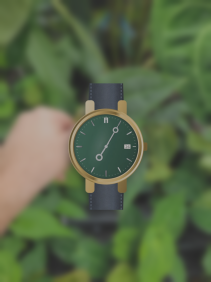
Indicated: 7,05
